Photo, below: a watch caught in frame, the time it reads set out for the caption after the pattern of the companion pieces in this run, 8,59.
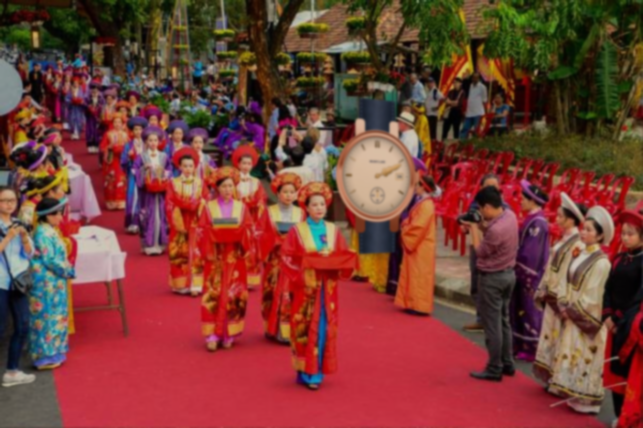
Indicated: 2,11
